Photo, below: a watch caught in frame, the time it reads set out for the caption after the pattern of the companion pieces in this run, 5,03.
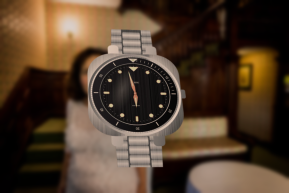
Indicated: 5,58
